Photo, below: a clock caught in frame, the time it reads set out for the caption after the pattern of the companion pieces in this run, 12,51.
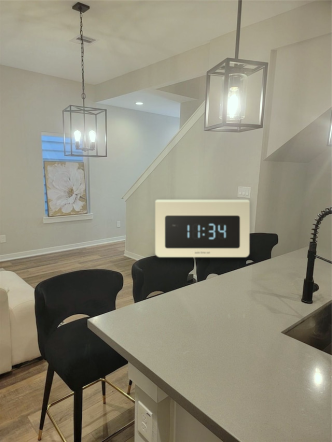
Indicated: 11,34
